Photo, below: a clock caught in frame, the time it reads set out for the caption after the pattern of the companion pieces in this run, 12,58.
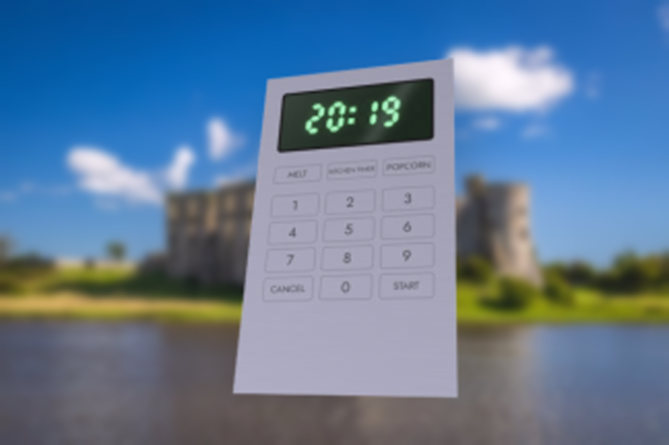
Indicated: 20,19
